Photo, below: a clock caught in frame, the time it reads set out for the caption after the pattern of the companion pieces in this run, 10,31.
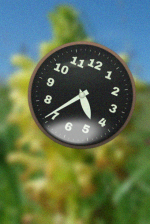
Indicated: 4,36
